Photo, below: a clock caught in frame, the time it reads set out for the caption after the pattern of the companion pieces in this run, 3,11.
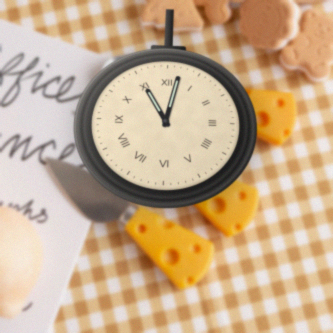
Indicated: 11,02
